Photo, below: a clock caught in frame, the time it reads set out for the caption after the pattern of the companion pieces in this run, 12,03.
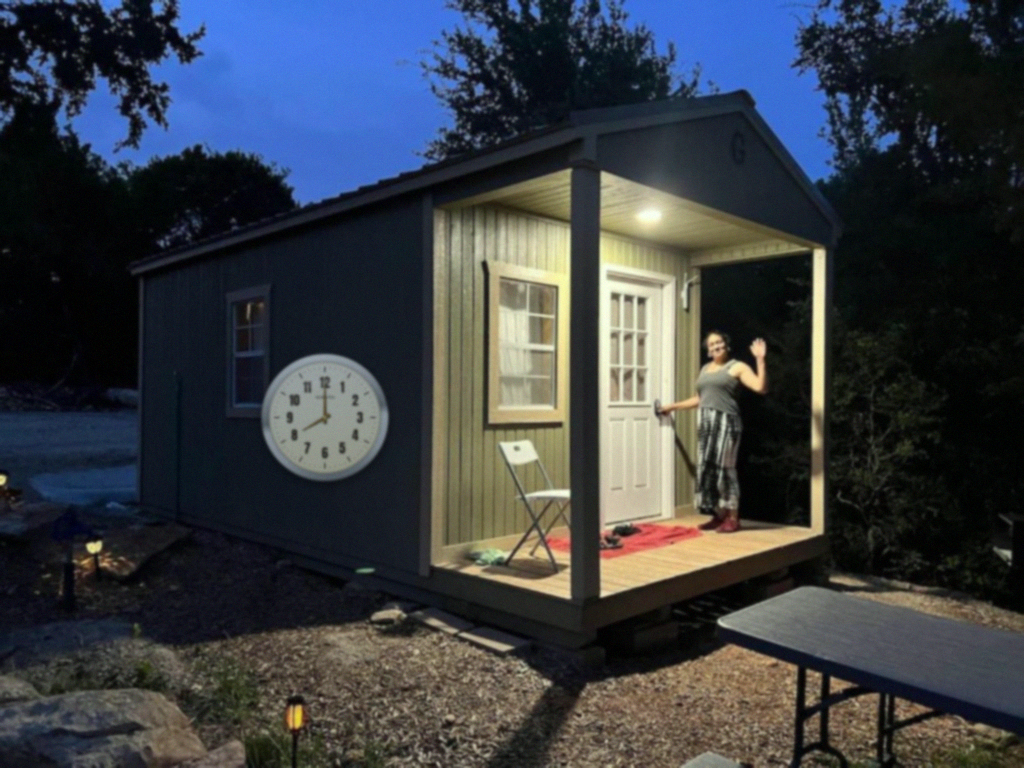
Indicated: 8,00
